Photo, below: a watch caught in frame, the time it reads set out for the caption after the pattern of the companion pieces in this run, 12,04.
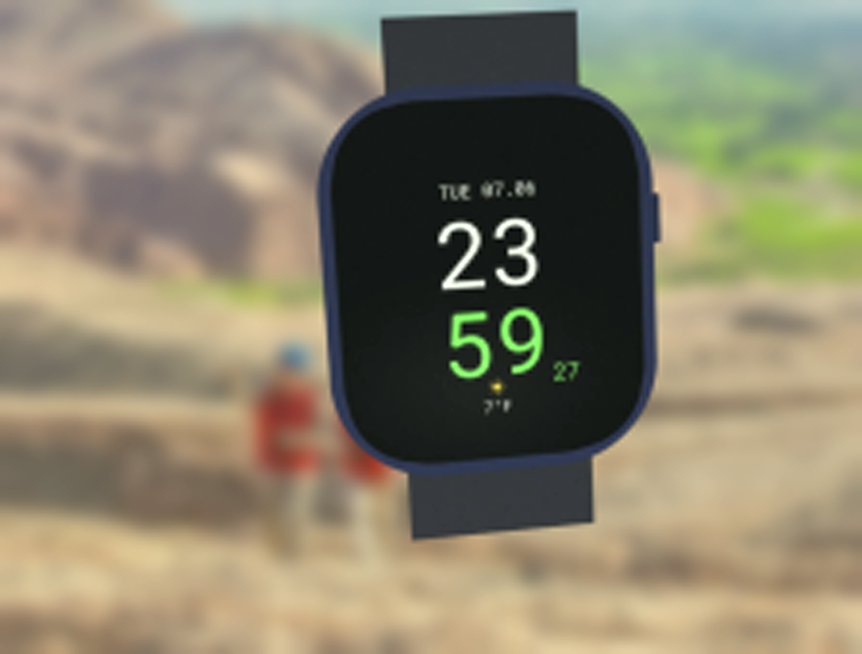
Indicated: 23,59
